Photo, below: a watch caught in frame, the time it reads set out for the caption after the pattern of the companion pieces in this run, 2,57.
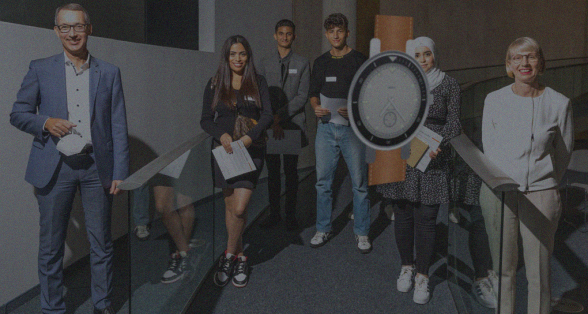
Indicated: 7,23
